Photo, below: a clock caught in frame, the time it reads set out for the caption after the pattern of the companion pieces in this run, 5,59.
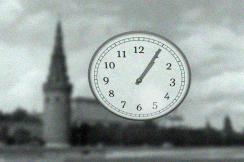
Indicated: 1,05
